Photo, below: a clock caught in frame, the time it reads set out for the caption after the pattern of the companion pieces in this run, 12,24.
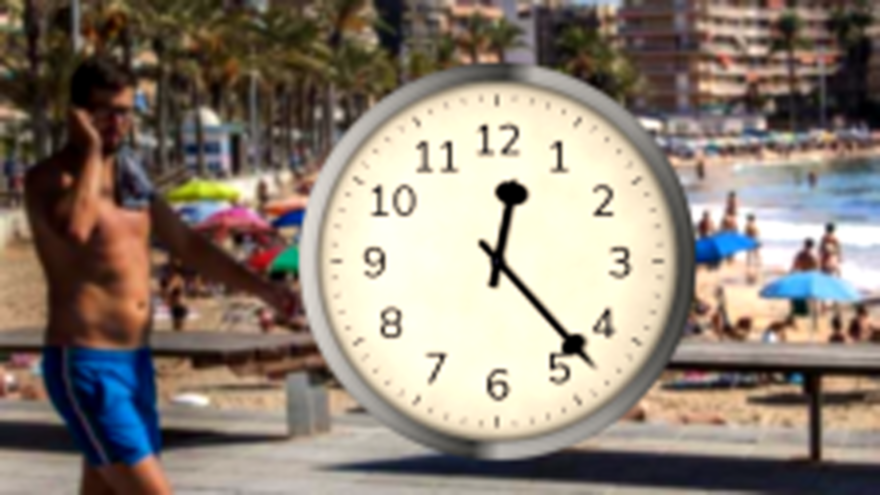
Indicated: 12,23
